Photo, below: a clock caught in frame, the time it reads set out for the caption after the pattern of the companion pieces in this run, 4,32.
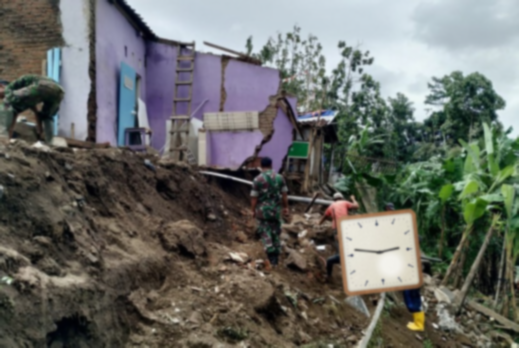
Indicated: 2,47
